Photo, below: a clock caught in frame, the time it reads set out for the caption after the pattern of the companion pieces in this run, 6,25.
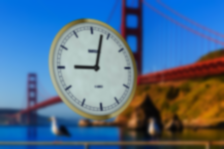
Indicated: 9,03
